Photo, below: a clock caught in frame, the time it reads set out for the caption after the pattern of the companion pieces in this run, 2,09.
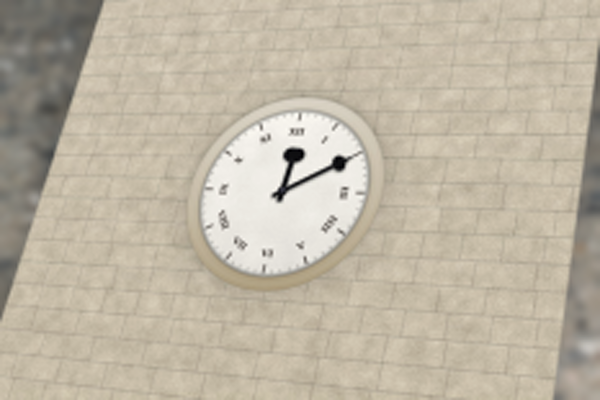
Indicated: 12,10
